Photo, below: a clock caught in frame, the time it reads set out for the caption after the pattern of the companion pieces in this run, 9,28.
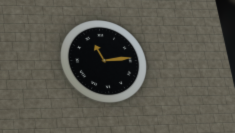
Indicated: 11,14
